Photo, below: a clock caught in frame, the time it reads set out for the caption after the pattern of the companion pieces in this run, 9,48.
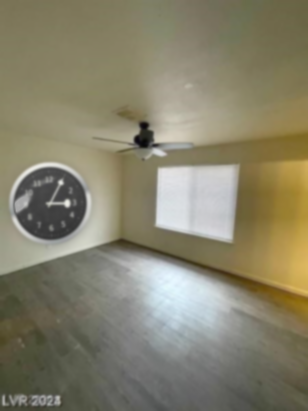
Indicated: 3,05
